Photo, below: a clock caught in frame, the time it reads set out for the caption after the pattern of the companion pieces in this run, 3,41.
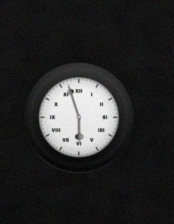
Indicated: 5,57
